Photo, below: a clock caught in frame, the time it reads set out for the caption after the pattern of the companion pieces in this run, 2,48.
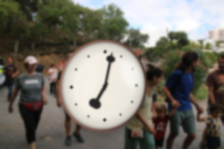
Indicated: 7,02
